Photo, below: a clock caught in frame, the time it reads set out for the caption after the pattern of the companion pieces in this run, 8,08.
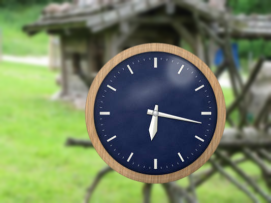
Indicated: 6,17
